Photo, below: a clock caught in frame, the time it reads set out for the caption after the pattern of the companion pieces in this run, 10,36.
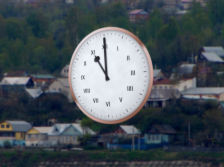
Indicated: 11,00
